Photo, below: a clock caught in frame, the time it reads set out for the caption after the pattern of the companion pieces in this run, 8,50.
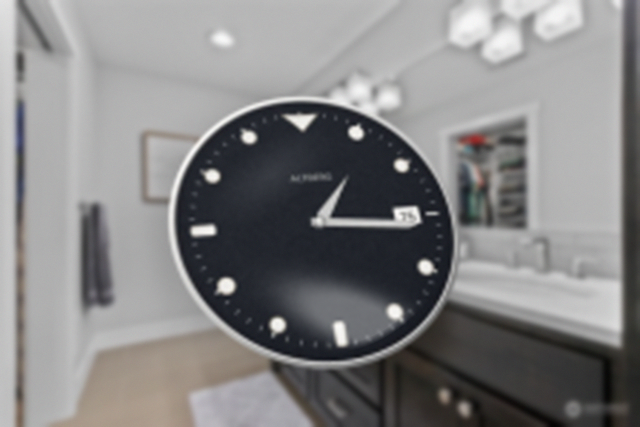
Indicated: 1,16
